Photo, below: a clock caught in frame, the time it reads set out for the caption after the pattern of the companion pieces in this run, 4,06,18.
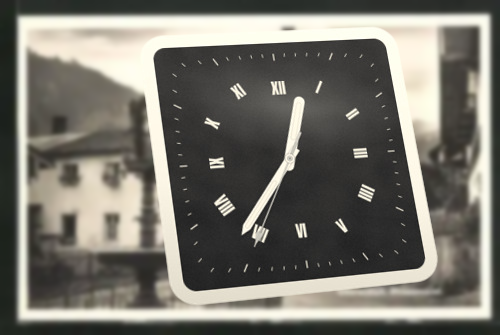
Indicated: 12,36,35
